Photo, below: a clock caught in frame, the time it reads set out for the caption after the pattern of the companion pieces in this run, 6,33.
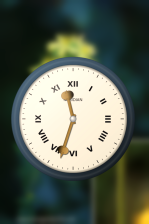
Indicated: 11,33
